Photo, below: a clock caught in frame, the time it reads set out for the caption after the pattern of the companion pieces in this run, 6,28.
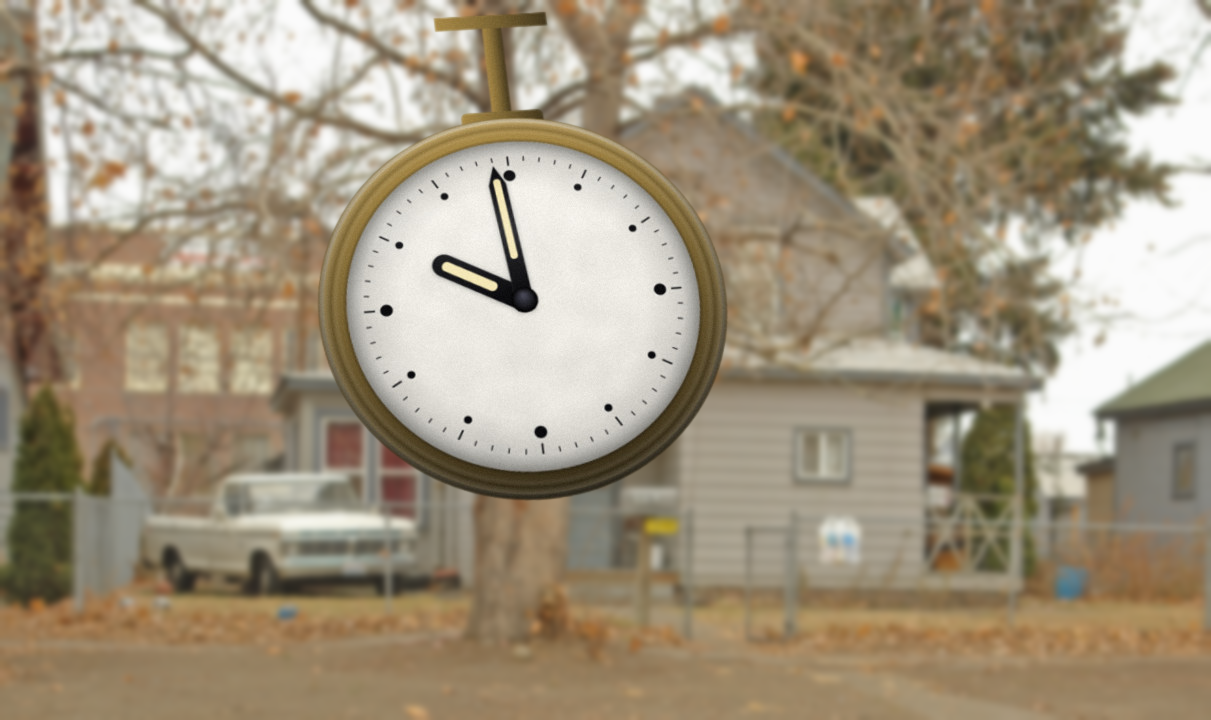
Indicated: 9,59
